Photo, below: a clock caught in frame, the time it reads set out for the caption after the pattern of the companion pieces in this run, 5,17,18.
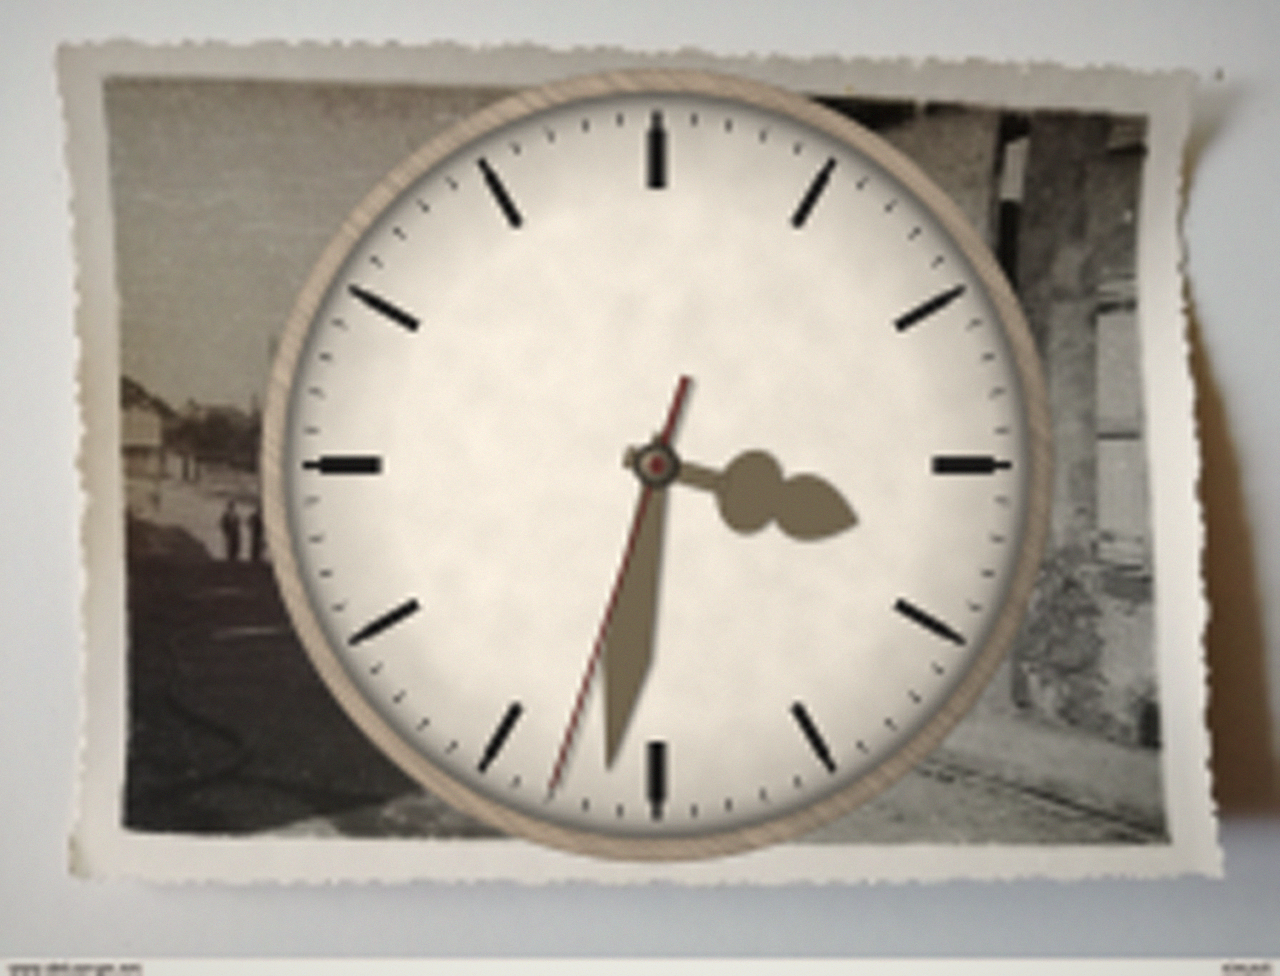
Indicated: 3,31,33
